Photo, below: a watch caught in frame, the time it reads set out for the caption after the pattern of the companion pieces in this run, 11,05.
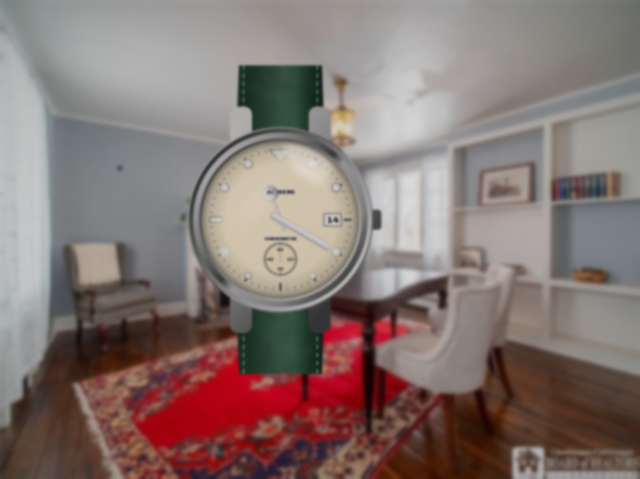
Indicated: 11,20
